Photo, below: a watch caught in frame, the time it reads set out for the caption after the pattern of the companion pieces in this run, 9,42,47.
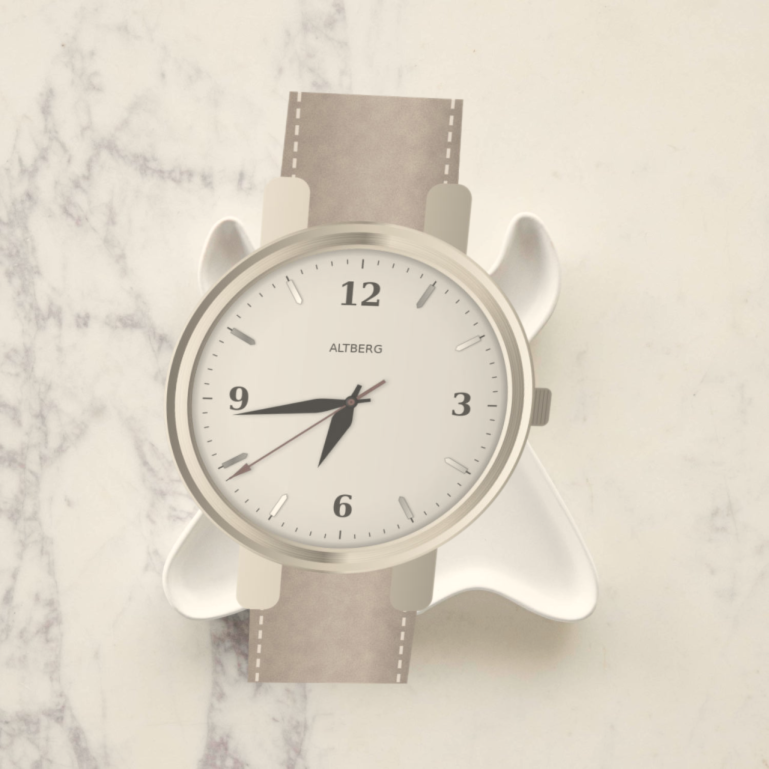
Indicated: 6,43,39
